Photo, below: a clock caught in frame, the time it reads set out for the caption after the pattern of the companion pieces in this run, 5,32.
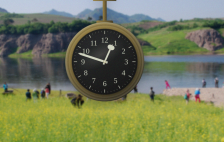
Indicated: 12,48
